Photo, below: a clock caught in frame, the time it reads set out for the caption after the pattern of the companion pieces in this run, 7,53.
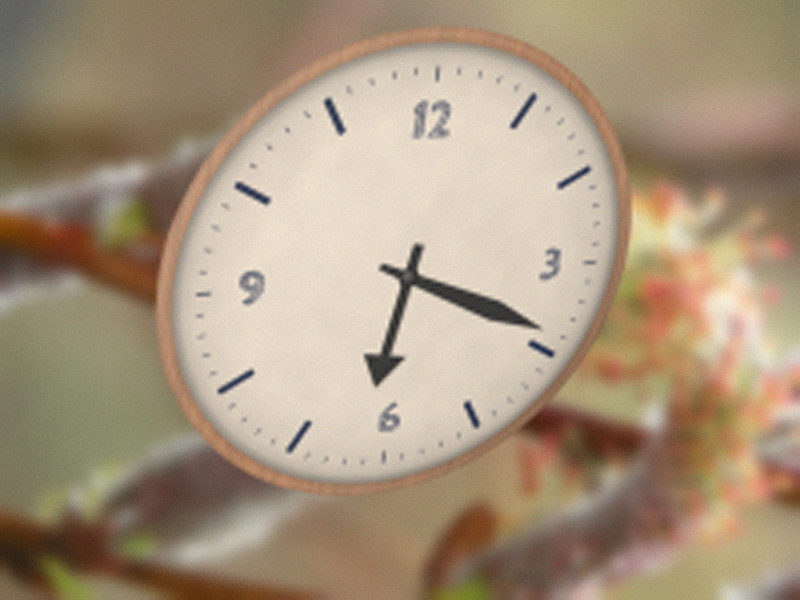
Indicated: 6,19
